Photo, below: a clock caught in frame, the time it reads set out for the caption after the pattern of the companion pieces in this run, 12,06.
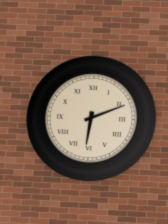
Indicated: 6,11
